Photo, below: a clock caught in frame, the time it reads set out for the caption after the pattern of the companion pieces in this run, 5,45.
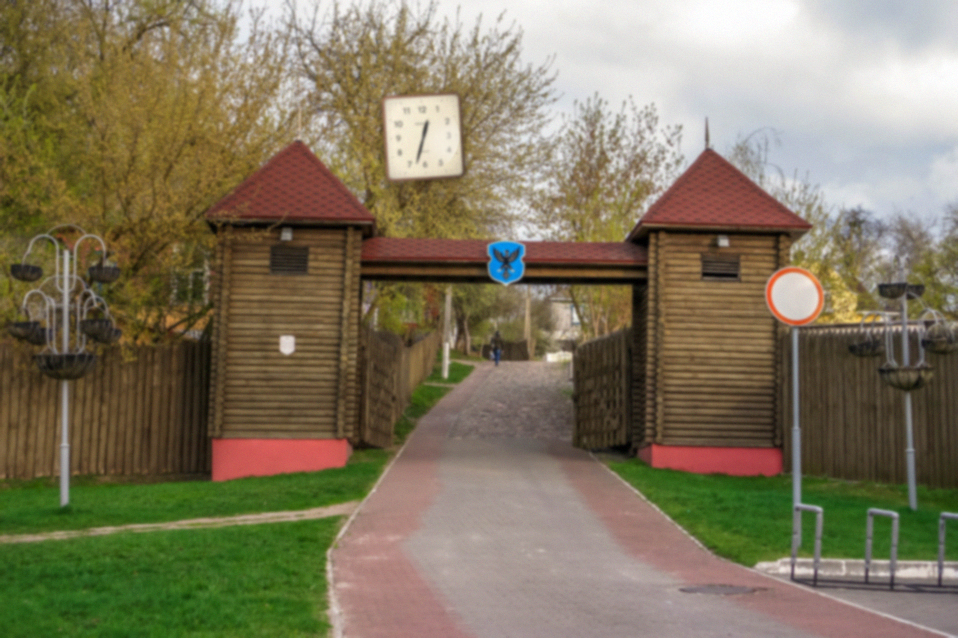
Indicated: 12,33
